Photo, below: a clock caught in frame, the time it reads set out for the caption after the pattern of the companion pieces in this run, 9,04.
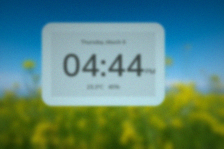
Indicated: 4,44
